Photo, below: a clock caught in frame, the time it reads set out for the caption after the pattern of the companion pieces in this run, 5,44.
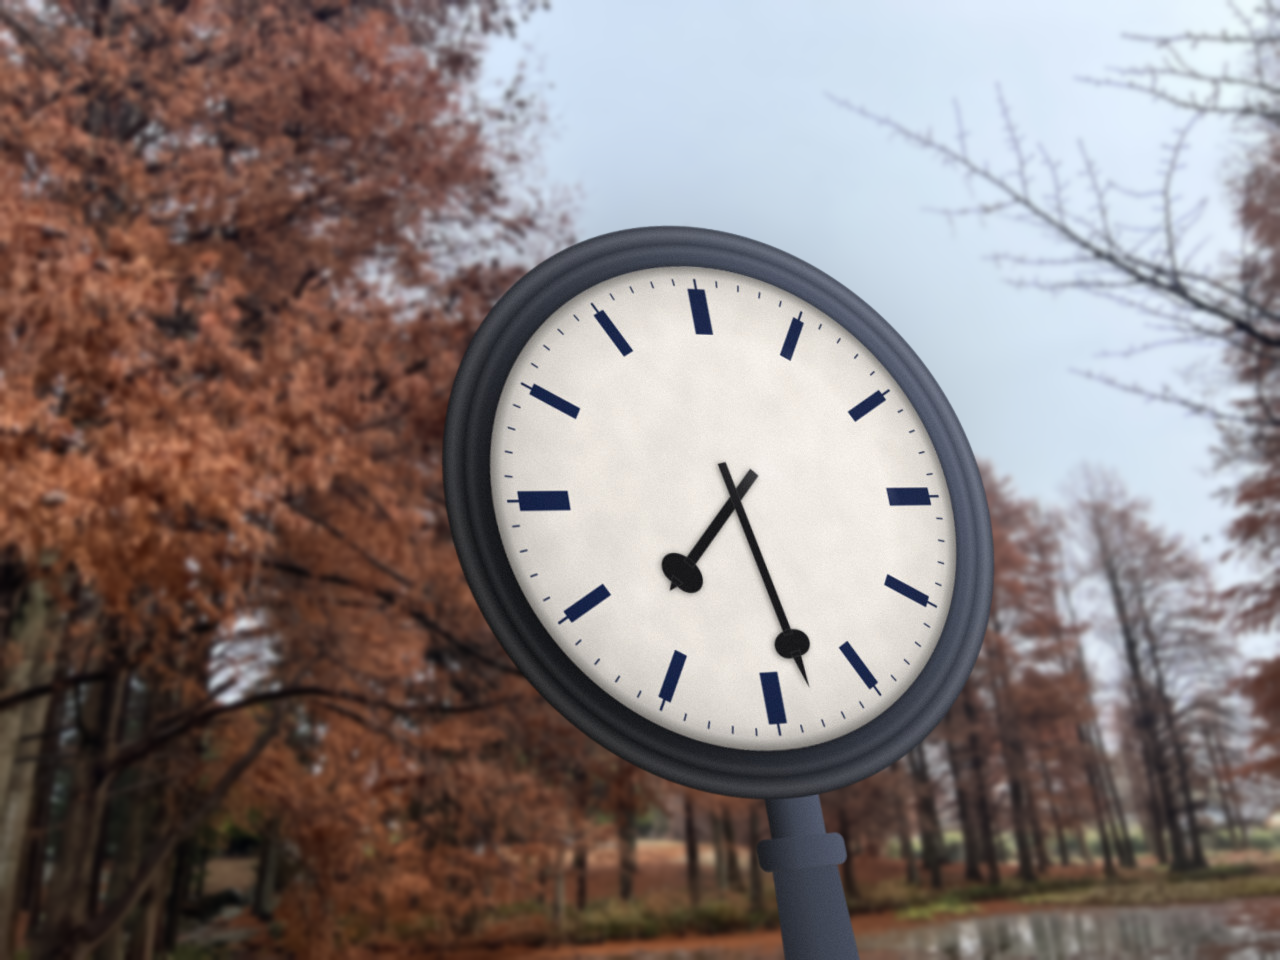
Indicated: 7,28
